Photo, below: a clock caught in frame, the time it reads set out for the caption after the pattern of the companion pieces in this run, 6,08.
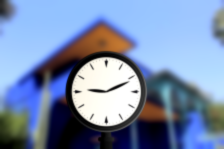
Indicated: 9,11
